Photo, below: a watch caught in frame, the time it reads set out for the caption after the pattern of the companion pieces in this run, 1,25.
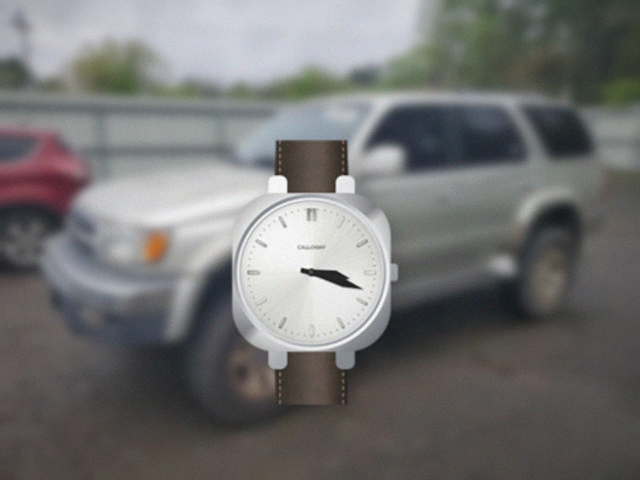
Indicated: 3,18
